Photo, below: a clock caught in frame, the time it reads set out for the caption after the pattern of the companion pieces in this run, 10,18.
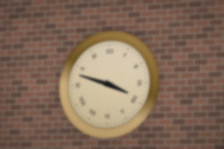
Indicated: 3,48
